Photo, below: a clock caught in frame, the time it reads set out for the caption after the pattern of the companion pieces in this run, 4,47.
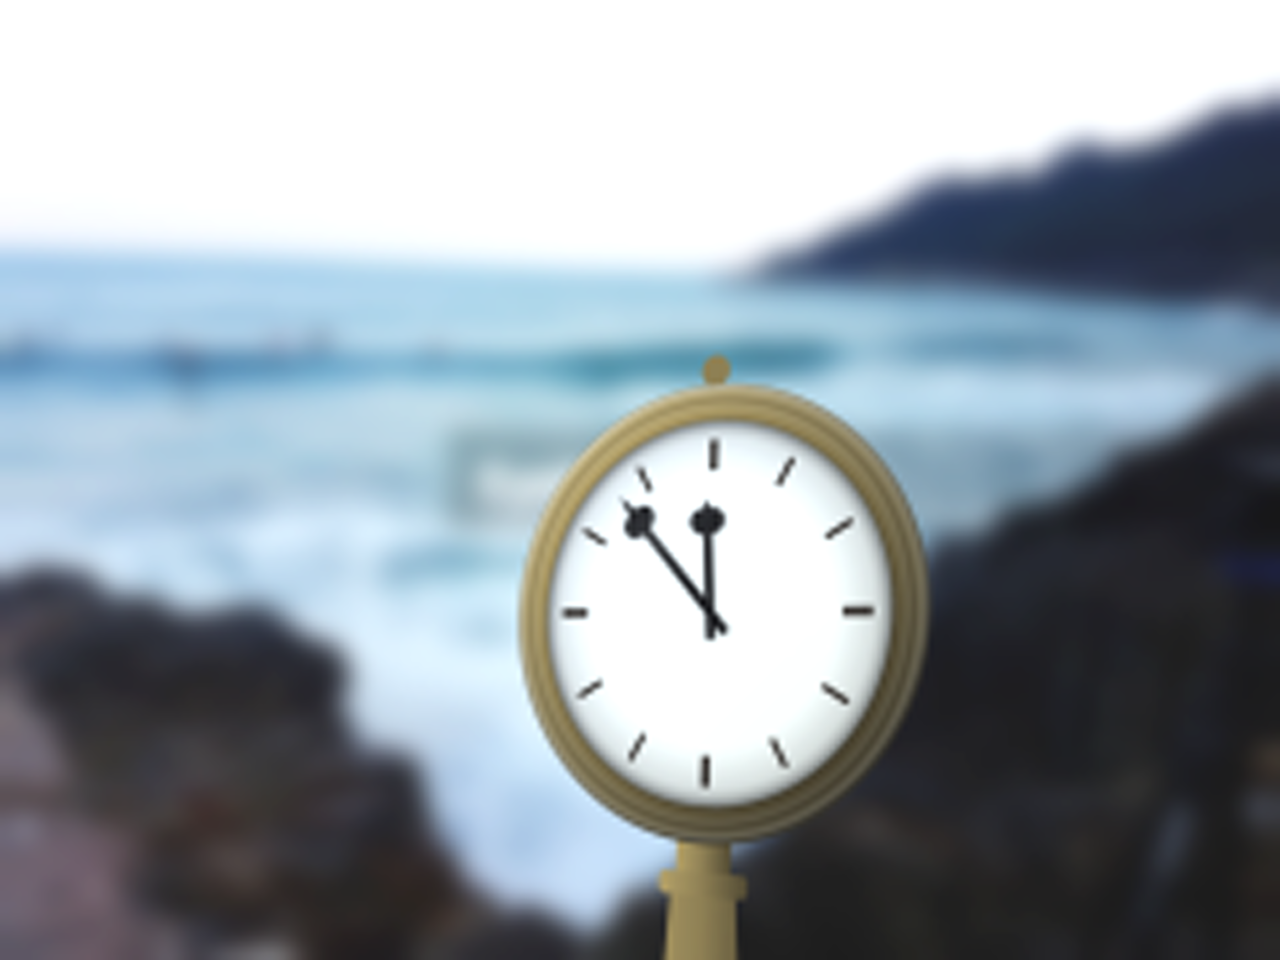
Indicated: 11,53
